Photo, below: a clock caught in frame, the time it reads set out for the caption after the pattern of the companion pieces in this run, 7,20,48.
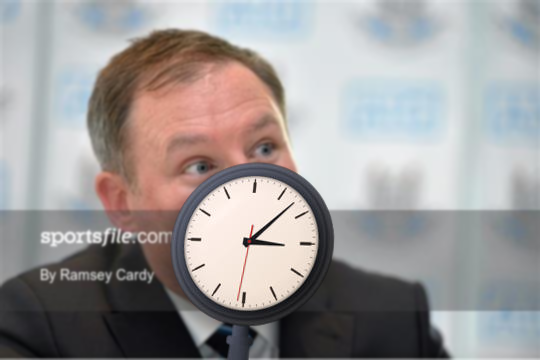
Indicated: 3,07,31
